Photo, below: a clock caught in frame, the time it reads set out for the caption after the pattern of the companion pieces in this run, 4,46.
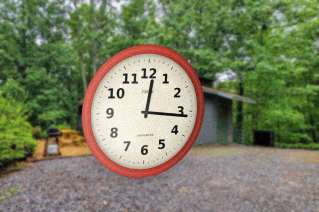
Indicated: 12,16
